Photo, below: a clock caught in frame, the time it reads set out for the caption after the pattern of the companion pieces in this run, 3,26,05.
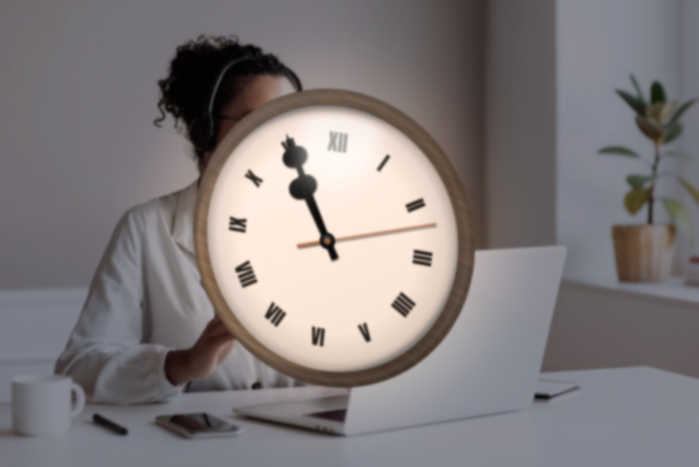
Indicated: 10,55,12
